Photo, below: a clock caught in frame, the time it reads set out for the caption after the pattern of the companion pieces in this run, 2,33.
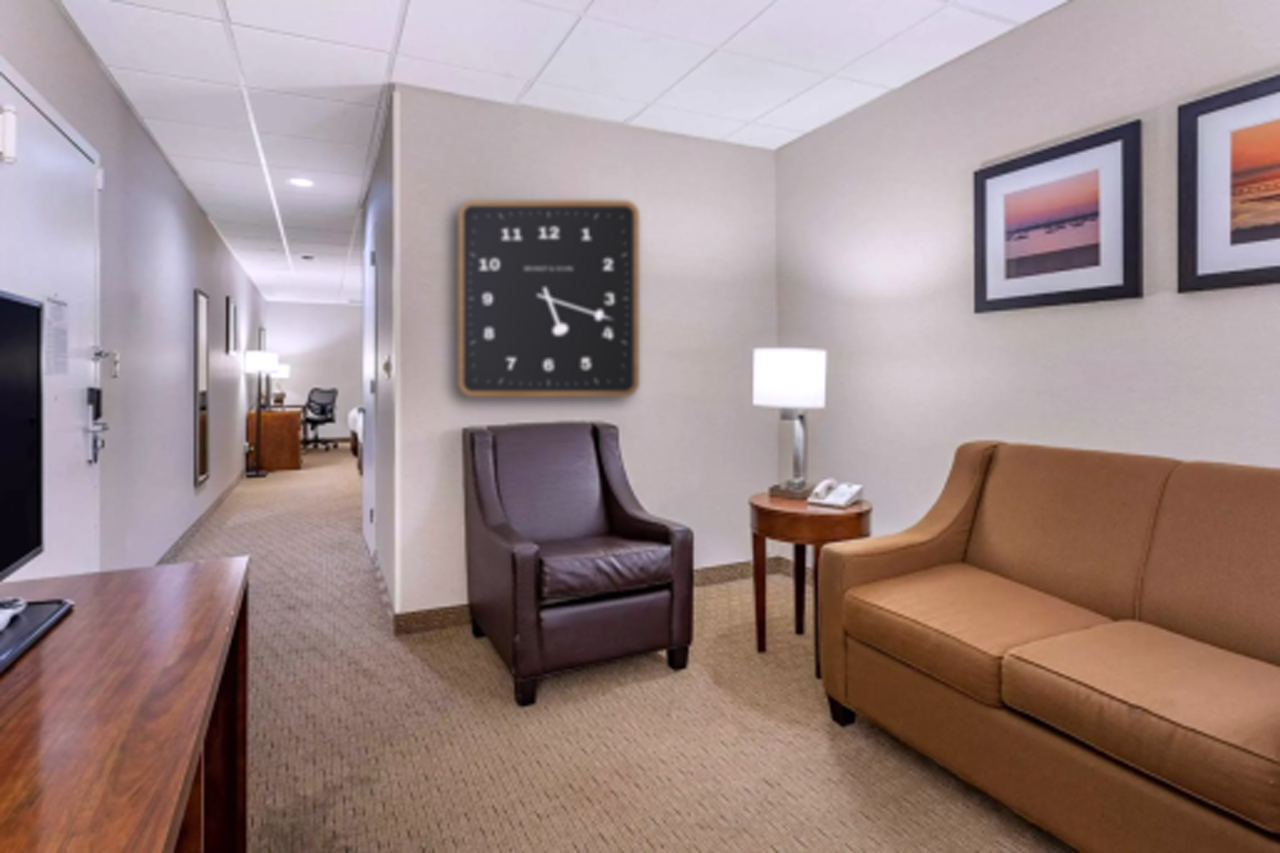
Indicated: 5,18
